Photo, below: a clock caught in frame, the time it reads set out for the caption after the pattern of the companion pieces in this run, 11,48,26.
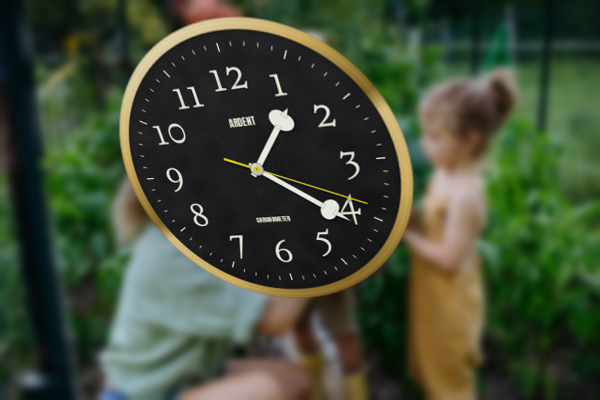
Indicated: 1,21,19
